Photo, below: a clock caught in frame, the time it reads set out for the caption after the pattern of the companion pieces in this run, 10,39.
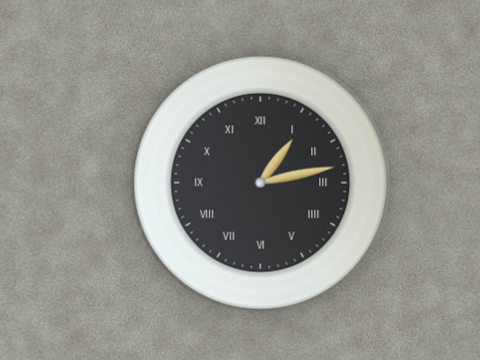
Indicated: 1,13
